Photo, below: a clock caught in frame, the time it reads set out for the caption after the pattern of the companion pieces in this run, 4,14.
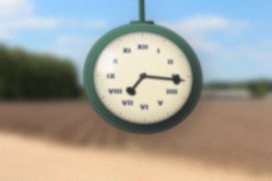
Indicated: 7,16
